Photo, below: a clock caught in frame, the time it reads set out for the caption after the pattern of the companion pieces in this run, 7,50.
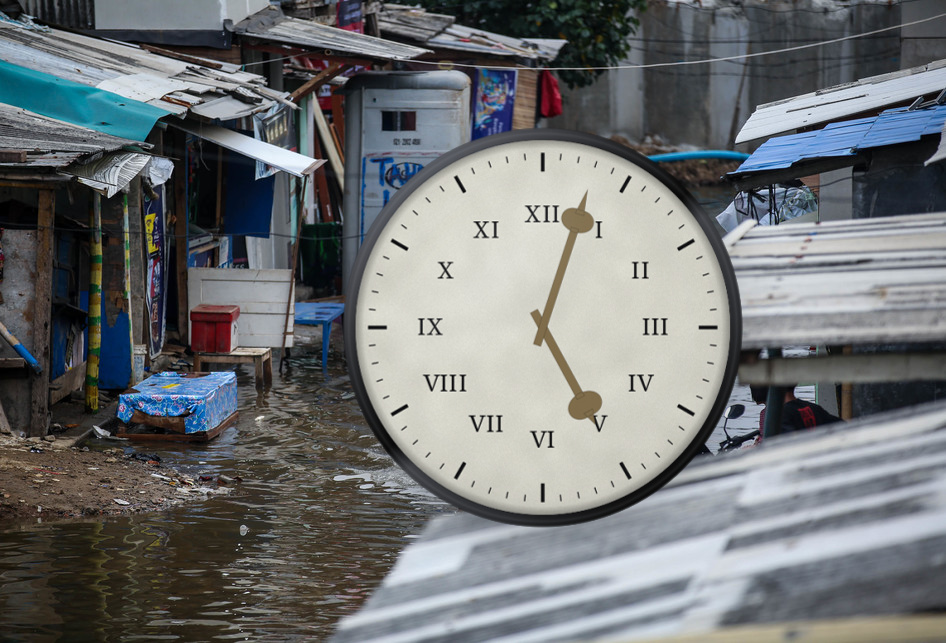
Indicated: 5,03
